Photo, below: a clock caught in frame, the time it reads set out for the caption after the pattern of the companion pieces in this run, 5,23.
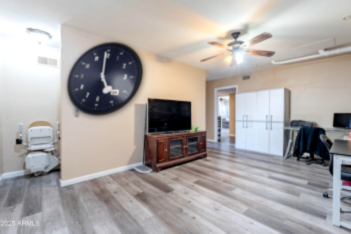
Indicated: 4,59
